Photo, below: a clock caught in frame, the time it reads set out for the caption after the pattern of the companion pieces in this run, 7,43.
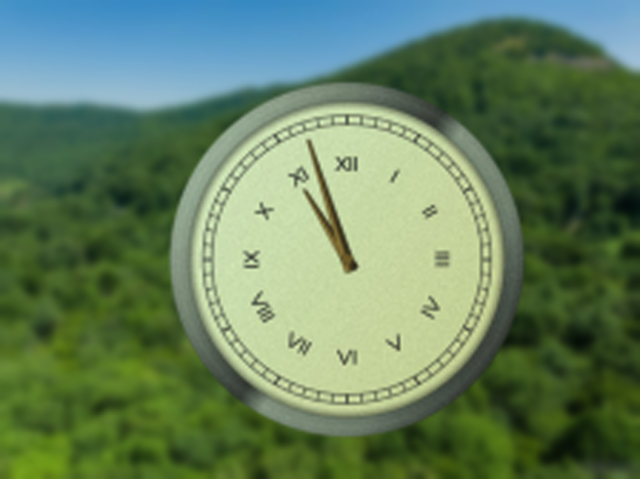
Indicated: 10,57
